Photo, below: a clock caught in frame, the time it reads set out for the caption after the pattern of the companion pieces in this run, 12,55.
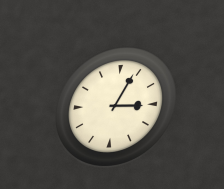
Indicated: 3,04
